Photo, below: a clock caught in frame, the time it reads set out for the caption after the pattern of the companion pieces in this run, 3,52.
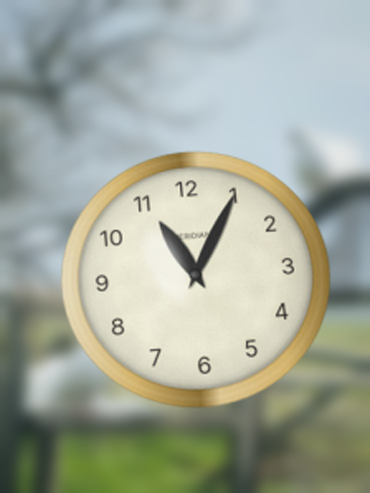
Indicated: 11,05
